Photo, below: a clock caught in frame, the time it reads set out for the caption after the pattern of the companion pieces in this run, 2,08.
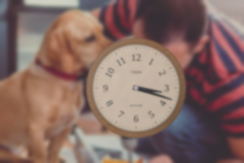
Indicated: 3,18
